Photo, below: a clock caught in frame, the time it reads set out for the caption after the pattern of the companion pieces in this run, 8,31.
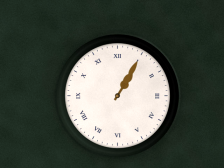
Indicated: 1,05
